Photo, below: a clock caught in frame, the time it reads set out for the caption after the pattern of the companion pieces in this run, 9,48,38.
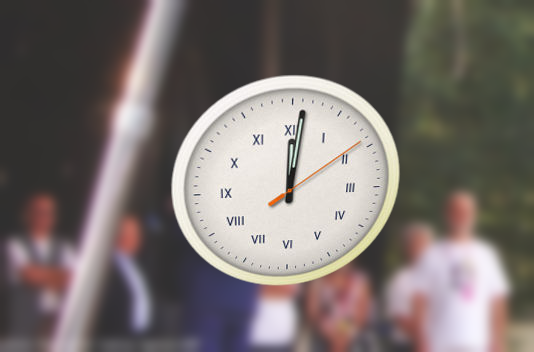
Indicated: 12,01,09
